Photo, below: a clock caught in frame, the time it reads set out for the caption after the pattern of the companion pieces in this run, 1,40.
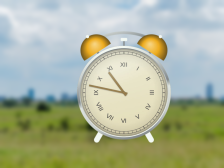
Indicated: 10,47
